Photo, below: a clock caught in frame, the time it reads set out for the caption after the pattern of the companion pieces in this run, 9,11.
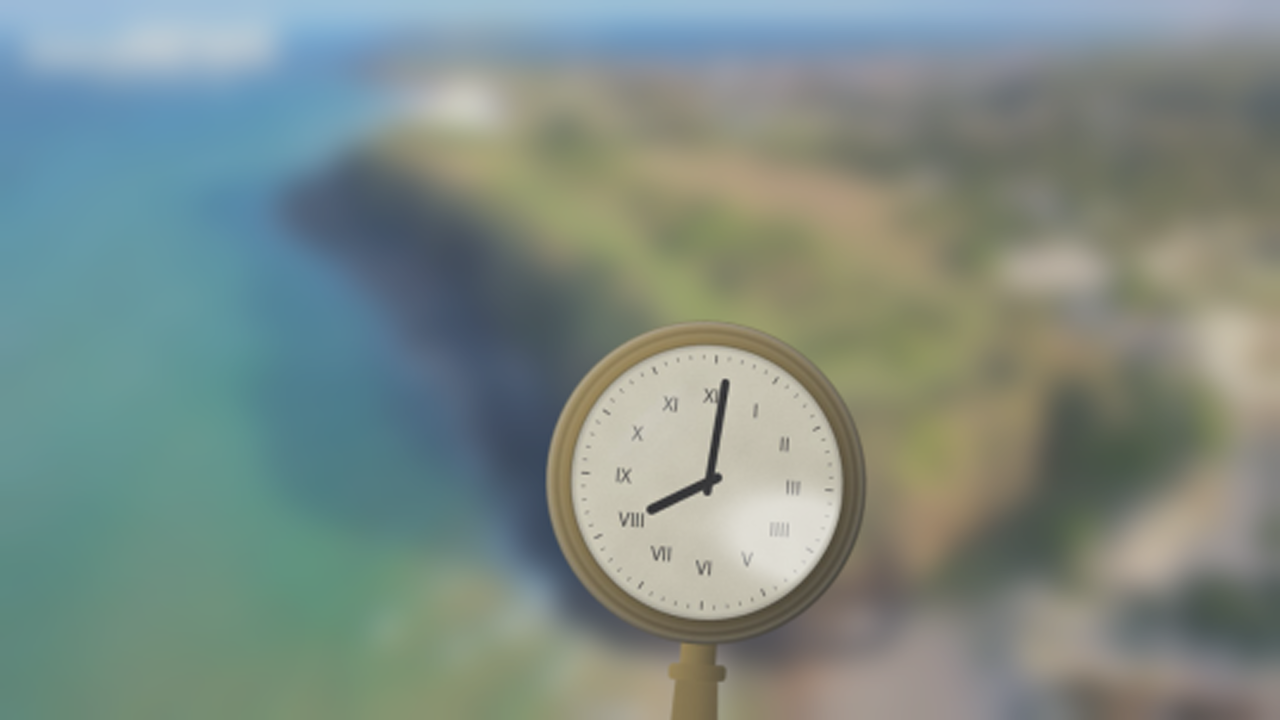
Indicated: 8,01
